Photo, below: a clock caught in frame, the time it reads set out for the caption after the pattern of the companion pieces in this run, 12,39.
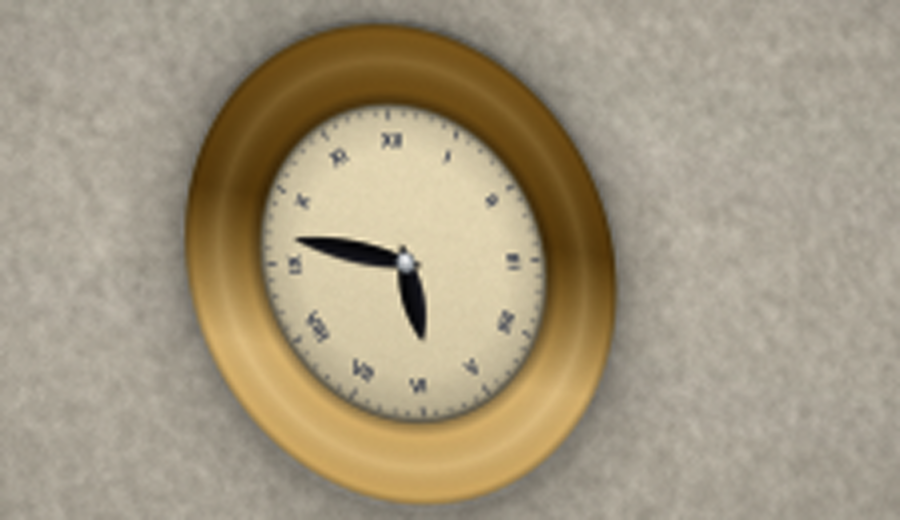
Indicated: 5,47
